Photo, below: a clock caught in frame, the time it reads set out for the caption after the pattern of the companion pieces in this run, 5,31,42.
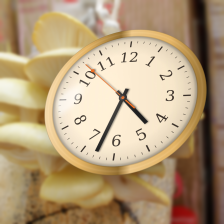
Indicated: 4,32,52
